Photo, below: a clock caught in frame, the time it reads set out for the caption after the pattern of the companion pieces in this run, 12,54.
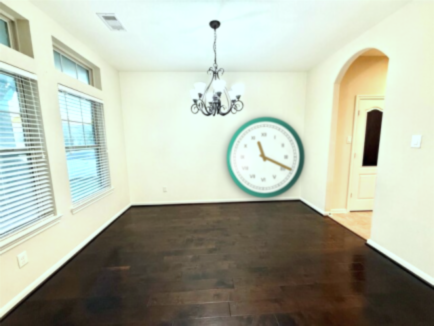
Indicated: 11,19
